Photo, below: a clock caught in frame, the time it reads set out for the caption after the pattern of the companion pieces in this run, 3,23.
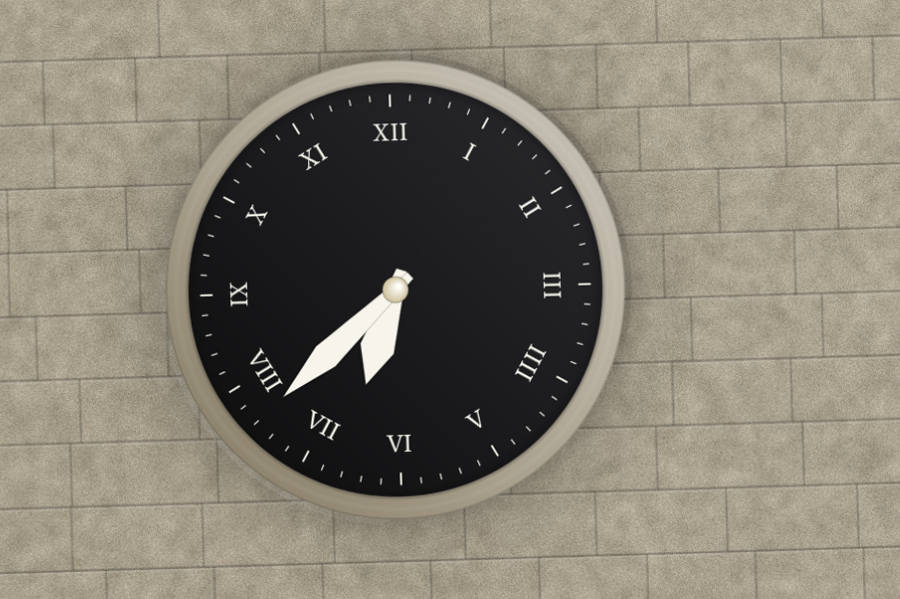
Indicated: 6,38
